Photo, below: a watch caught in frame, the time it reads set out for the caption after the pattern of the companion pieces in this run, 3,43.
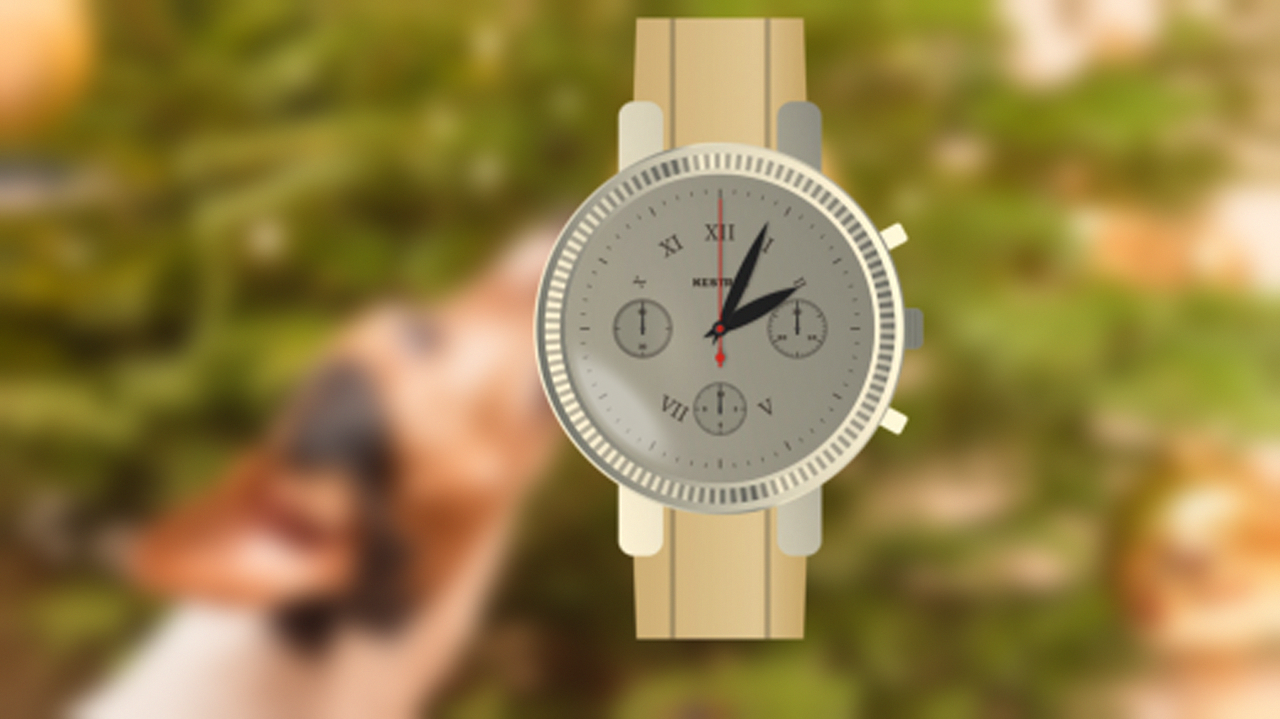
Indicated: 2,04
